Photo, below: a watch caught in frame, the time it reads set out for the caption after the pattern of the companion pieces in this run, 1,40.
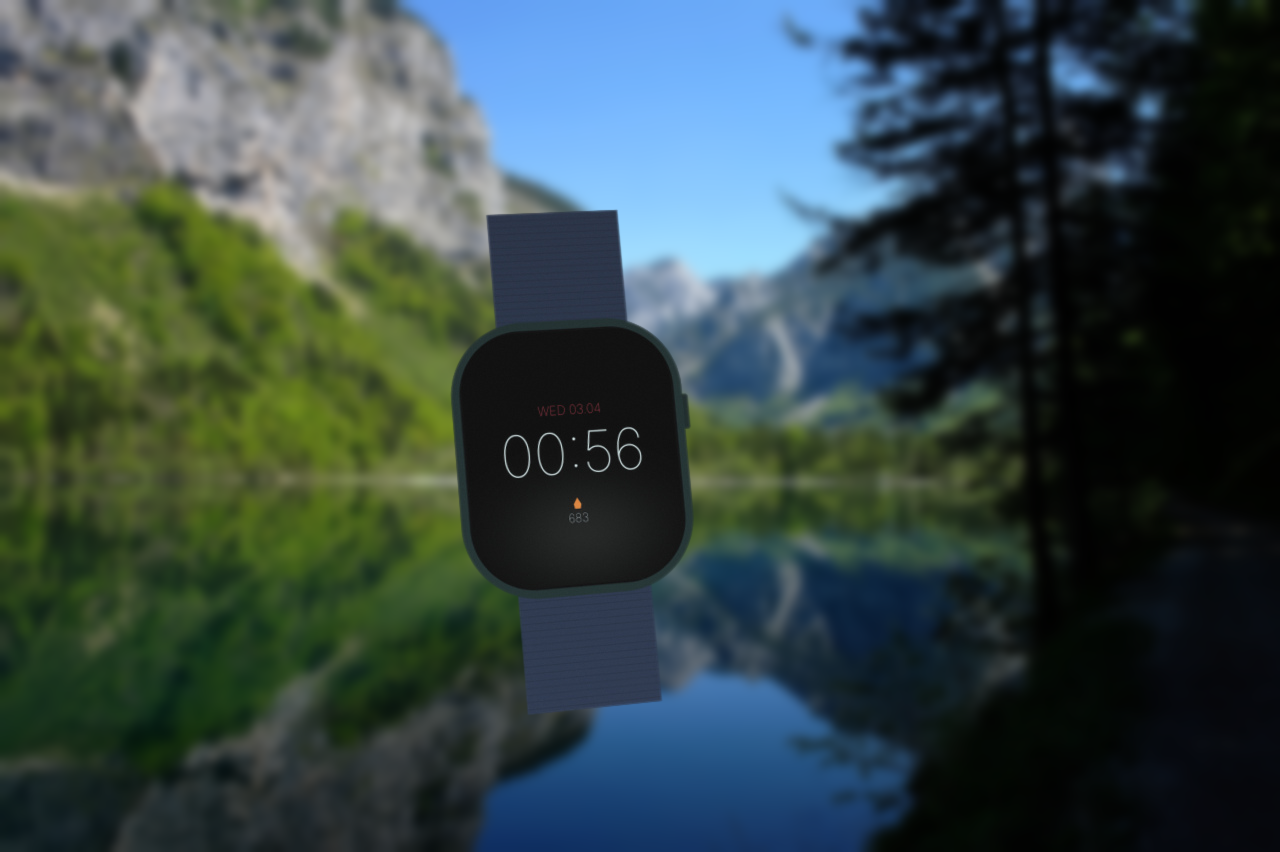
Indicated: 0,56
